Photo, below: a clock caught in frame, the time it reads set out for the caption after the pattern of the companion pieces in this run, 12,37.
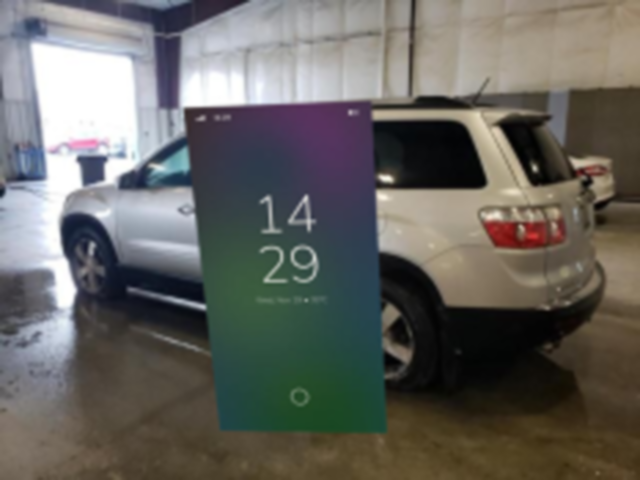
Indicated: 14,29
